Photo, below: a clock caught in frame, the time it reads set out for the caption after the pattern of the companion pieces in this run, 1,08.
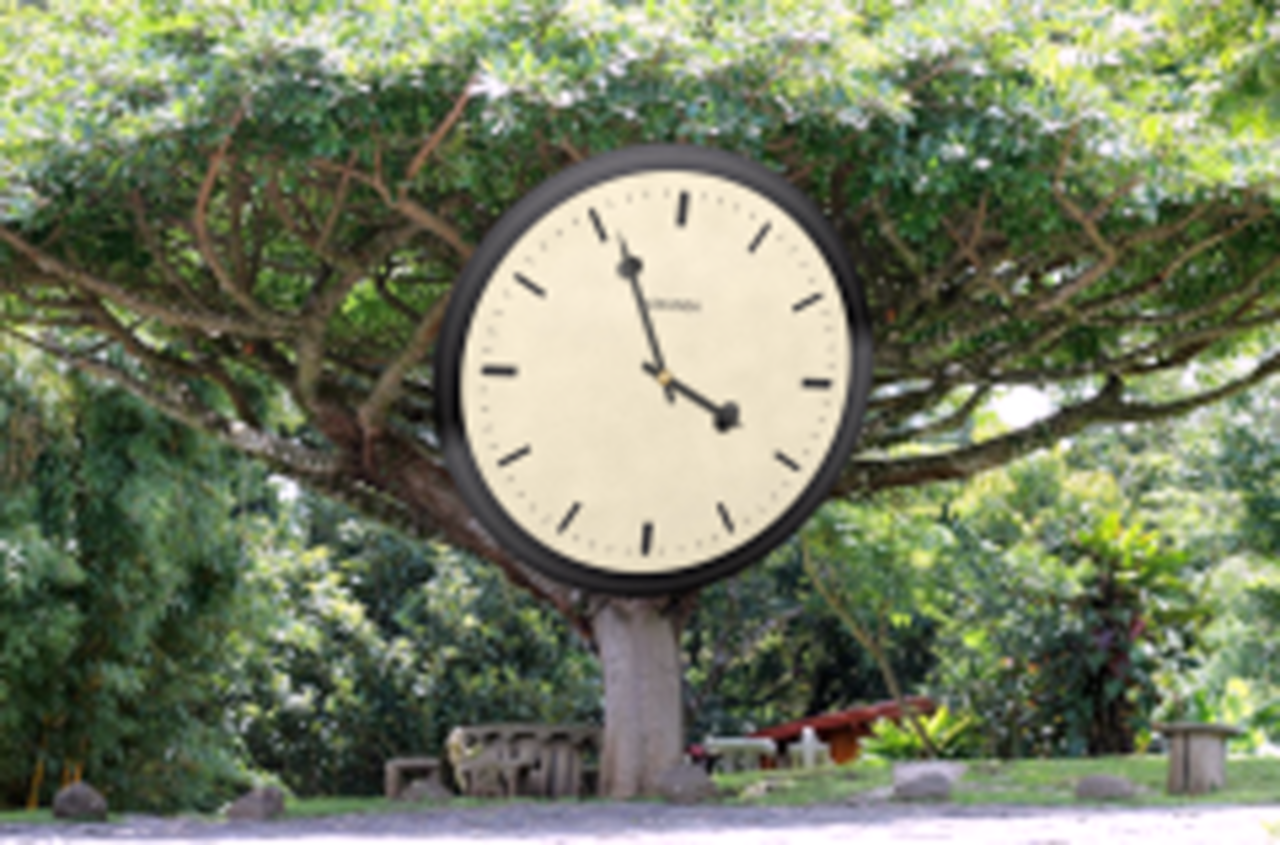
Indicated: 3,56
